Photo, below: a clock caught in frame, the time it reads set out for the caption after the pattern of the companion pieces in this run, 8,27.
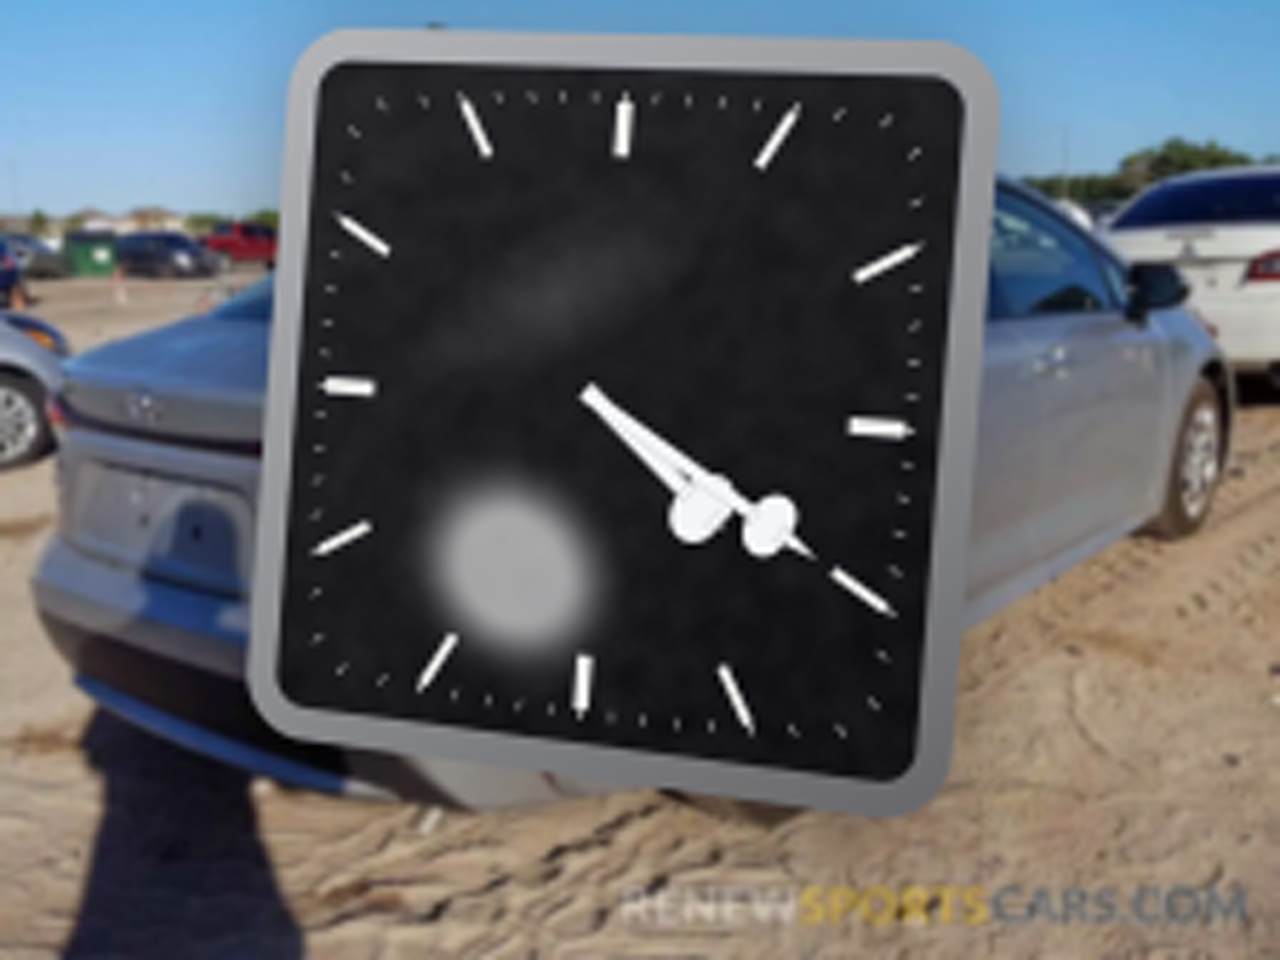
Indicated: 4,20
